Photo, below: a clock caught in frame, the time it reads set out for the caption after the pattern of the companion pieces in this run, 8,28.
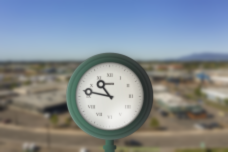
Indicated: 10,47
